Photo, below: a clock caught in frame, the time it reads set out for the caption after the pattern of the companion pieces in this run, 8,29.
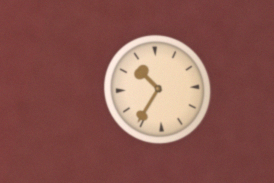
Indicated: 10,36
